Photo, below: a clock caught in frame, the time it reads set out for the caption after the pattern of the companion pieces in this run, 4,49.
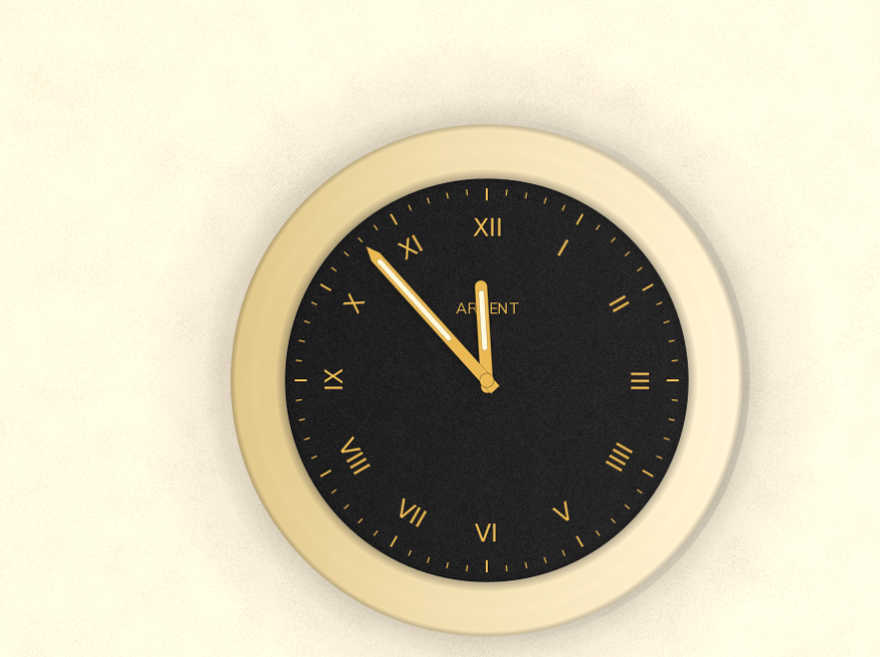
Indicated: 11,53
